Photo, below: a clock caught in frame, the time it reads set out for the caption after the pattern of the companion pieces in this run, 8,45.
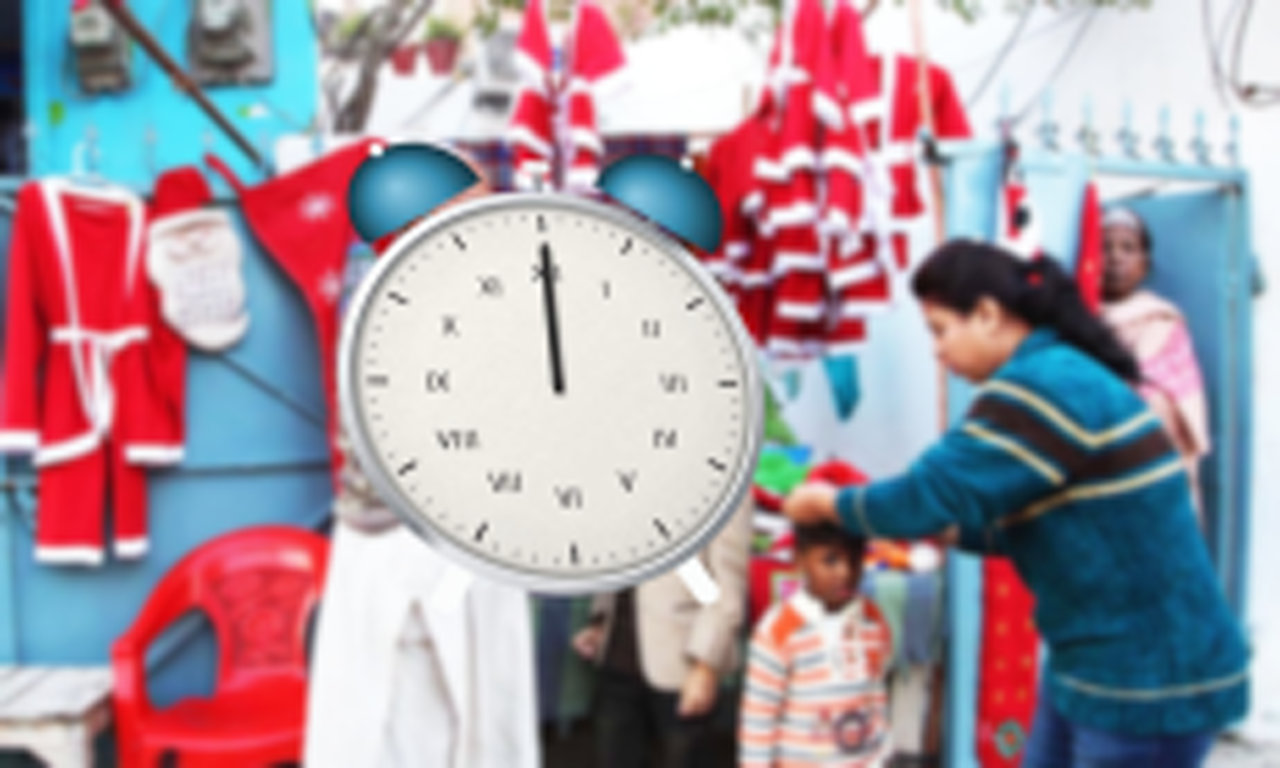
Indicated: 12,00
